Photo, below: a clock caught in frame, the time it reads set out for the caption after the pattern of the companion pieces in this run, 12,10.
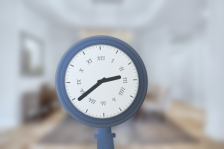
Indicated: 2,39
